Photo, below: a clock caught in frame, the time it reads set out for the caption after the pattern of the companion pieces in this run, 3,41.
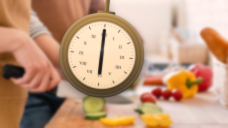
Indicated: 6,00
